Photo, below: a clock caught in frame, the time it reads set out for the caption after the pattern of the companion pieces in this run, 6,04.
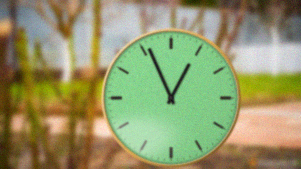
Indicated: 12,56
